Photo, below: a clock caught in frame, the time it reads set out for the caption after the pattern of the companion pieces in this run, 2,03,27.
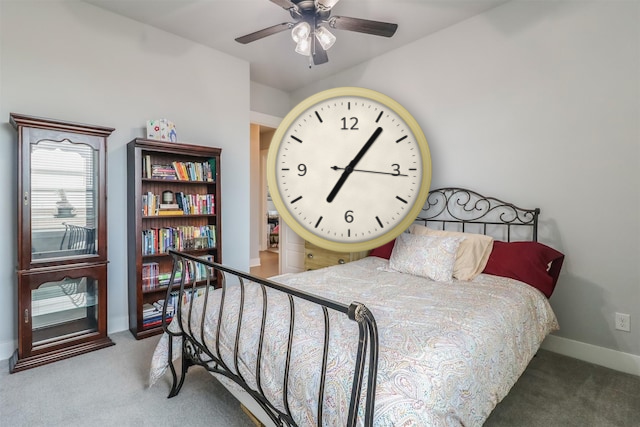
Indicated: 7,06,16
